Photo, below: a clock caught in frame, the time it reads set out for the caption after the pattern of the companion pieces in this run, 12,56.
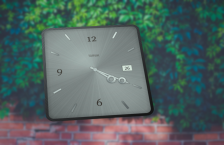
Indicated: 4,20
